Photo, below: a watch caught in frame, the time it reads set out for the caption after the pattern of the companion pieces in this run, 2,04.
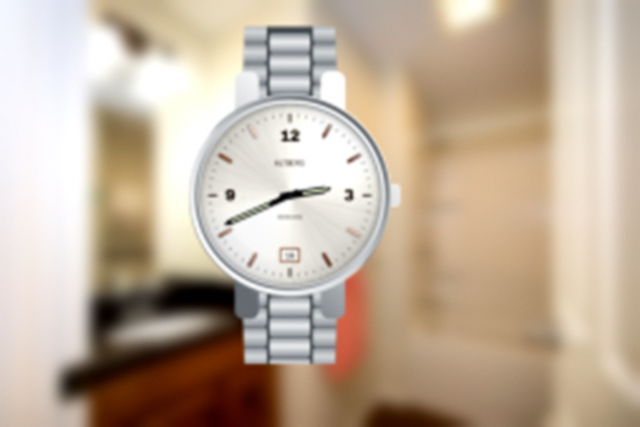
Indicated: 2,41
